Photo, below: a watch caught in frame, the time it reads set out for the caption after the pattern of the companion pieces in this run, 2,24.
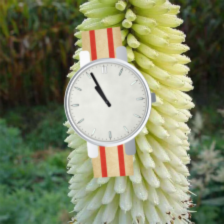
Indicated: 10,56
